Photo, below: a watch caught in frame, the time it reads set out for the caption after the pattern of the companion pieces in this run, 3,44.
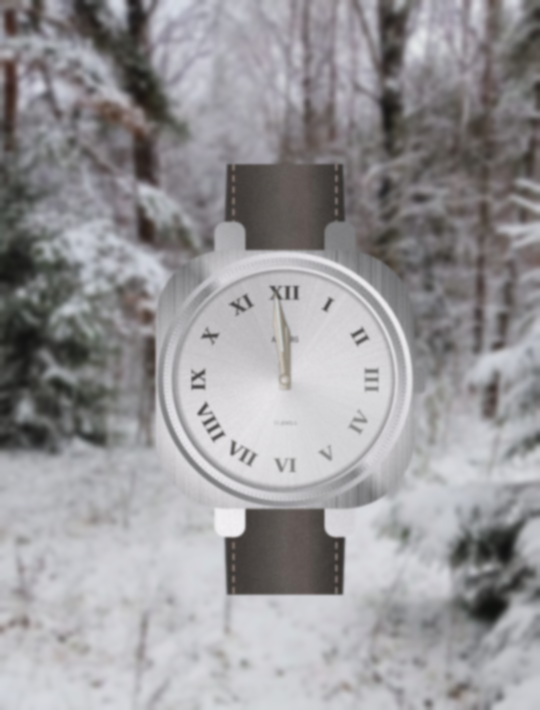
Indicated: 11,59
